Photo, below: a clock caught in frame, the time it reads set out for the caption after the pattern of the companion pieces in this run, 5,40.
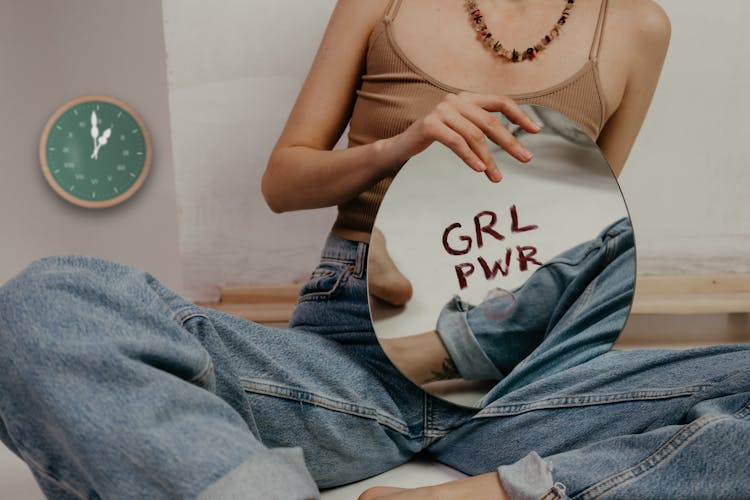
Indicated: 12,59
